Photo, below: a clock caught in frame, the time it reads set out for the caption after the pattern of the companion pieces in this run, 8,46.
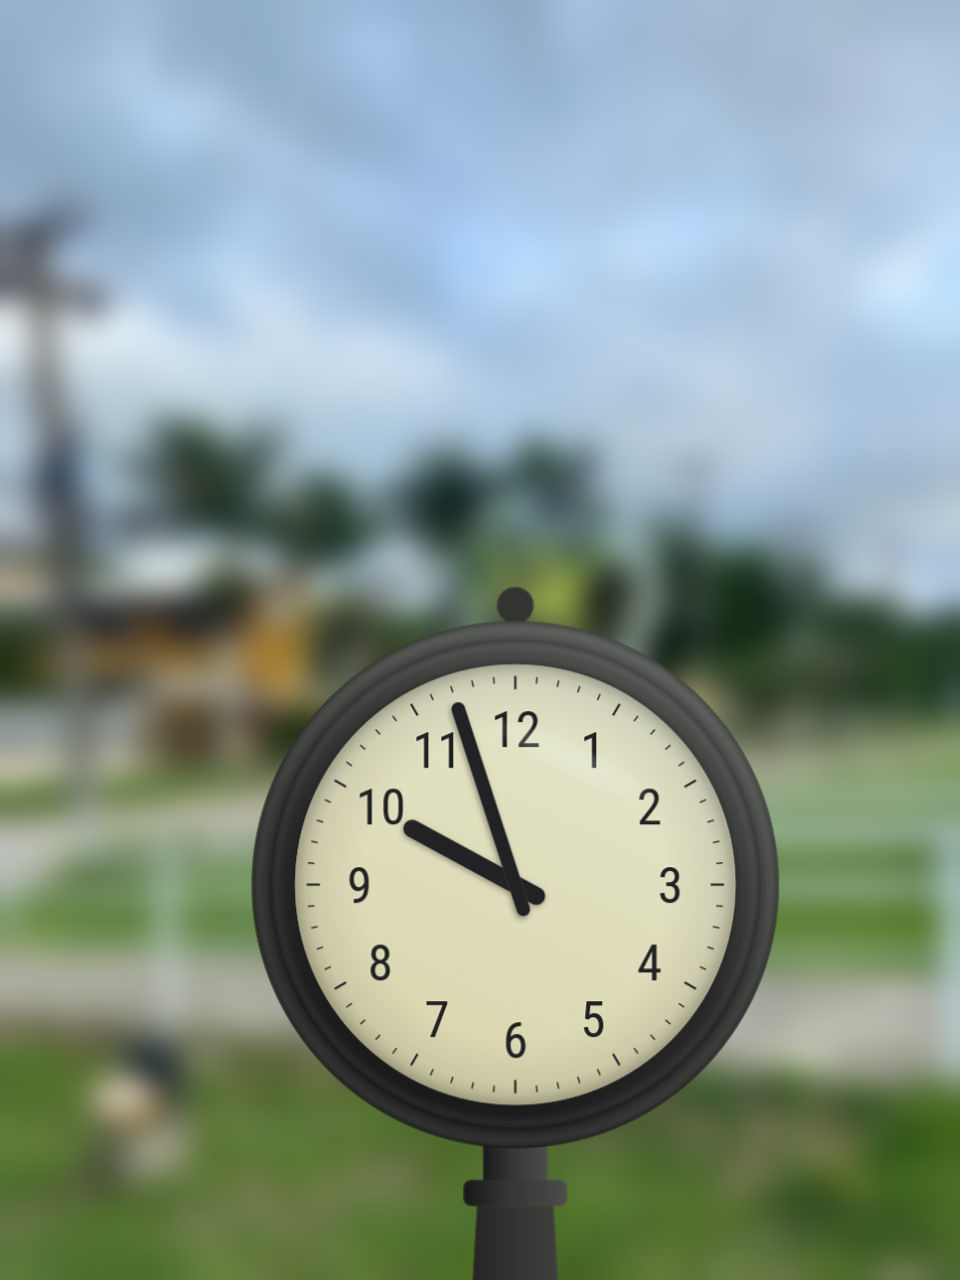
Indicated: 9,57
